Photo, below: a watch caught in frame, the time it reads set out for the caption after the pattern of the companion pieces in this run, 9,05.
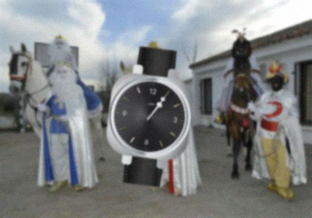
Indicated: 1,05
